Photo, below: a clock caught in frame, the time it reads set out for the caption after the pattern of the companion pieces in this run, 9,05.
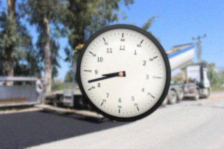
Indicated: 8,42
